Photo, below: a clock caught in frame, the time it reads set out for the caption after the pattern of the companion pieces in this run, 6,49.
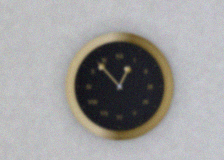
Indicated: 12,53
